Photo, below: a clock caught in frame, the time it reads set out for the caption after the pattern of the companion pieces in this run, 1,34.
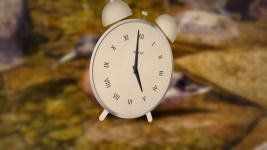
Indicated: 4,59
